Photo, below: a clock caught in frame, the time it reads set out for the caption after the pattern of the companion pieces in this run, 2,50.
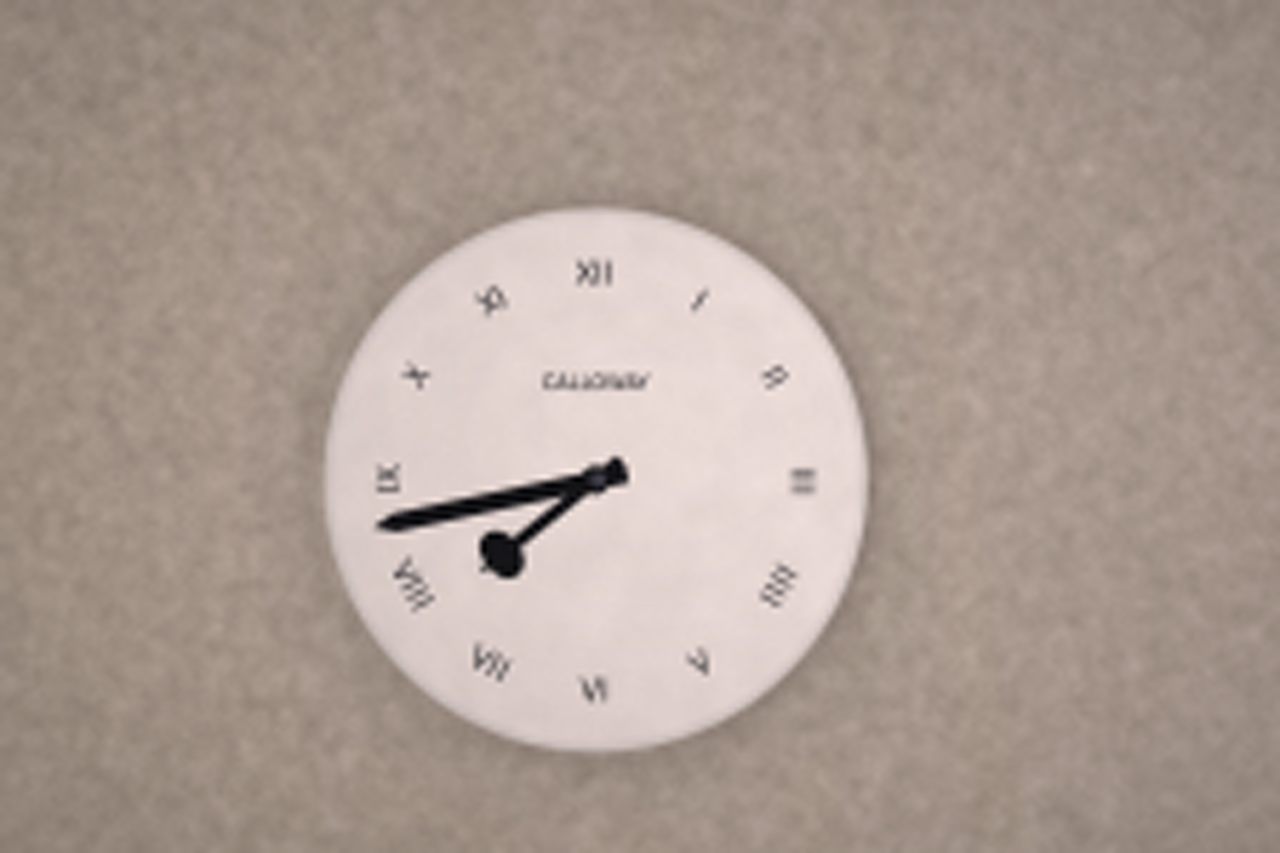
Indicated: 7,43
